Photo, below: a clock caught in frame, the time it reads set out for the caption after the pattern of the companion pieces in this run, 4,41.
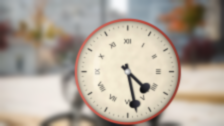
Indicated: 4,28
